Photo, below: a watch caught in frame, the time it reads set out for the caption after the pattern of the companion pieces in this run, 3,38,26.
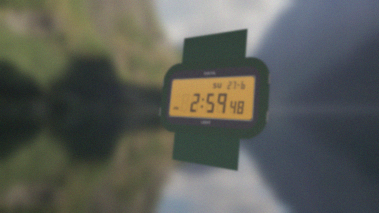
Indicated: 2,59,48
